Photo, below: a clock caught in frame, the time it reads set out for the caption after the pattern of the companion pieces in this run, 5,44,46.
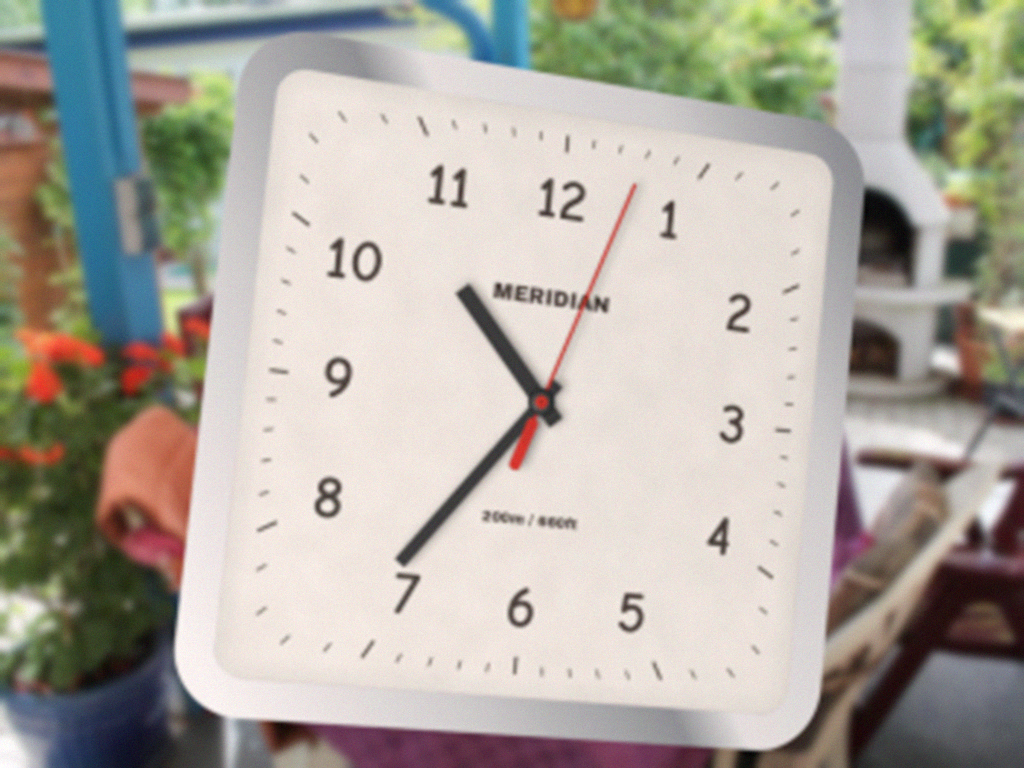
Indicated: 10,36,03
